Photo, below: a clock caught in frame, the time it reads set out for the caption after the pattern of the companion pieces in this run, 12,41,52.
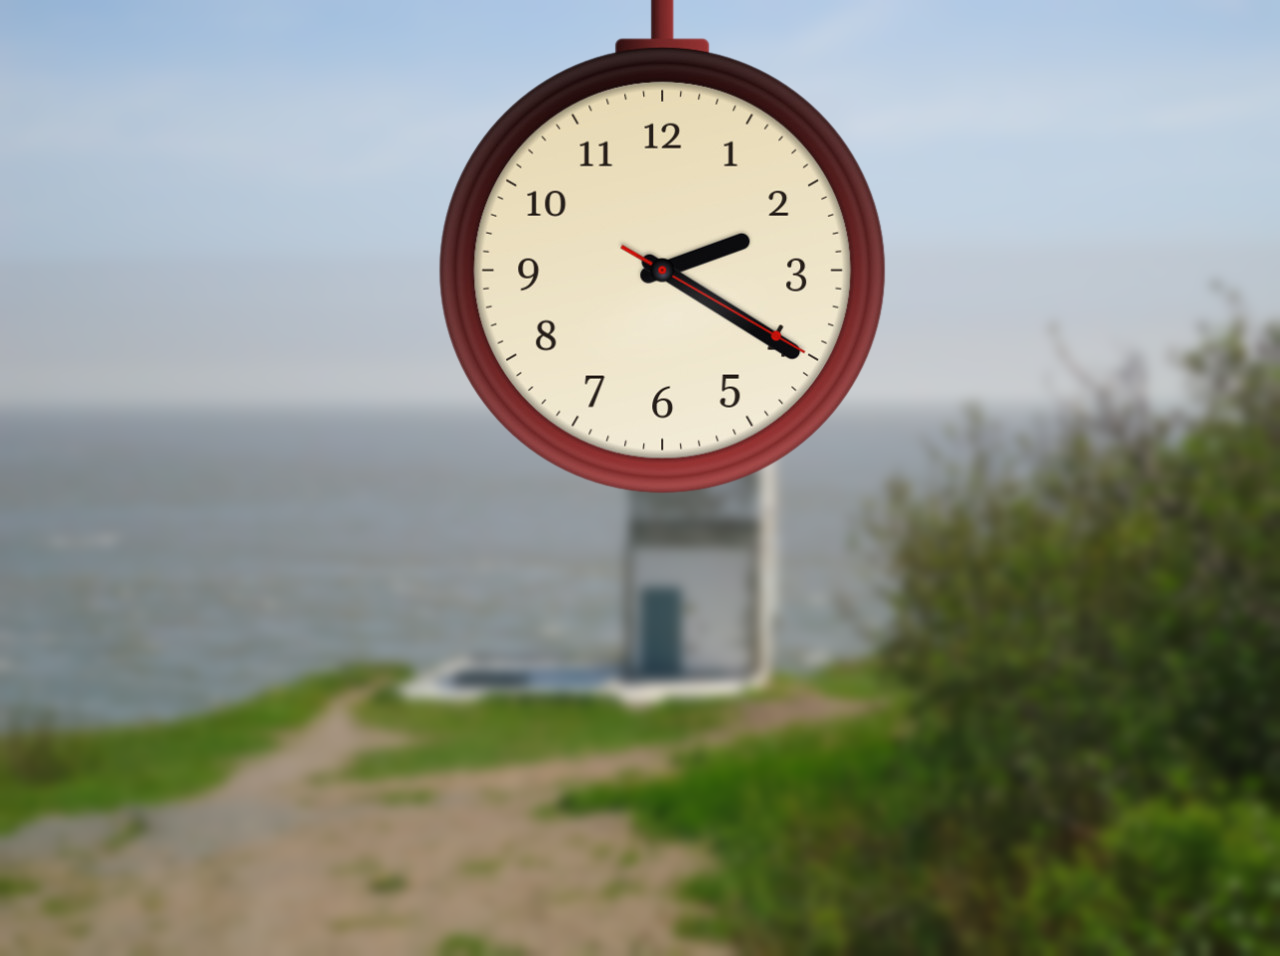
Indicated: 2,20,20
